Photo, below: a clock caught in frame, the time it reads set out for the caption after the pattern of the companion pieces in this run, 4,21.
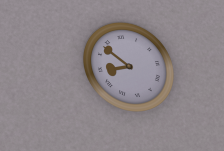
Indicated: 8,53
